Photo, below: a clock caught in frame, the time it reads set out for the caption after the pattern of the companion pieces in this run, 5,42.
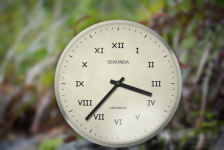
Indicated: 3,37
